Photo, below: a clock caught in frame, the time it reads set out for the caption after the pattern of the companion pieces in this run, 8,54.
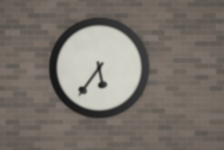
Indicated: 5,36
